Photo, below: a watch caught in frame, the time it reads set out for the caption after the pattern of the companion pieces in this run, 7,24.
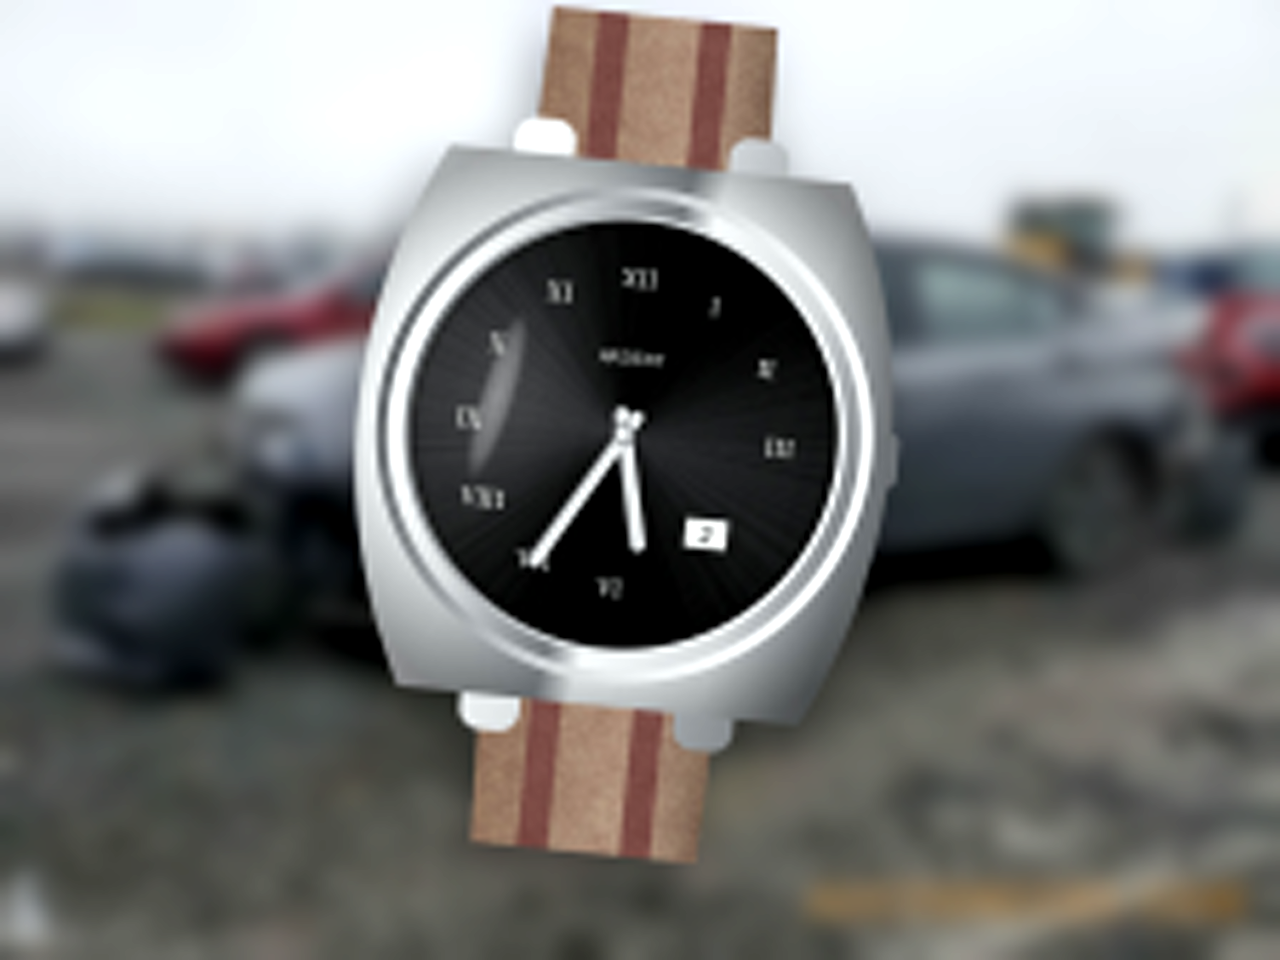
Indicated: 5,35
